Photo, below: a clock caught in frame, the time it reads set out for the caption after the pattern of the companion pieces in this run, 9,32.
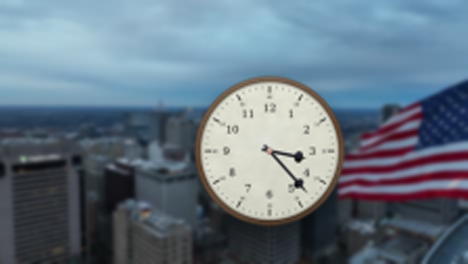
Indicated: 3,23
